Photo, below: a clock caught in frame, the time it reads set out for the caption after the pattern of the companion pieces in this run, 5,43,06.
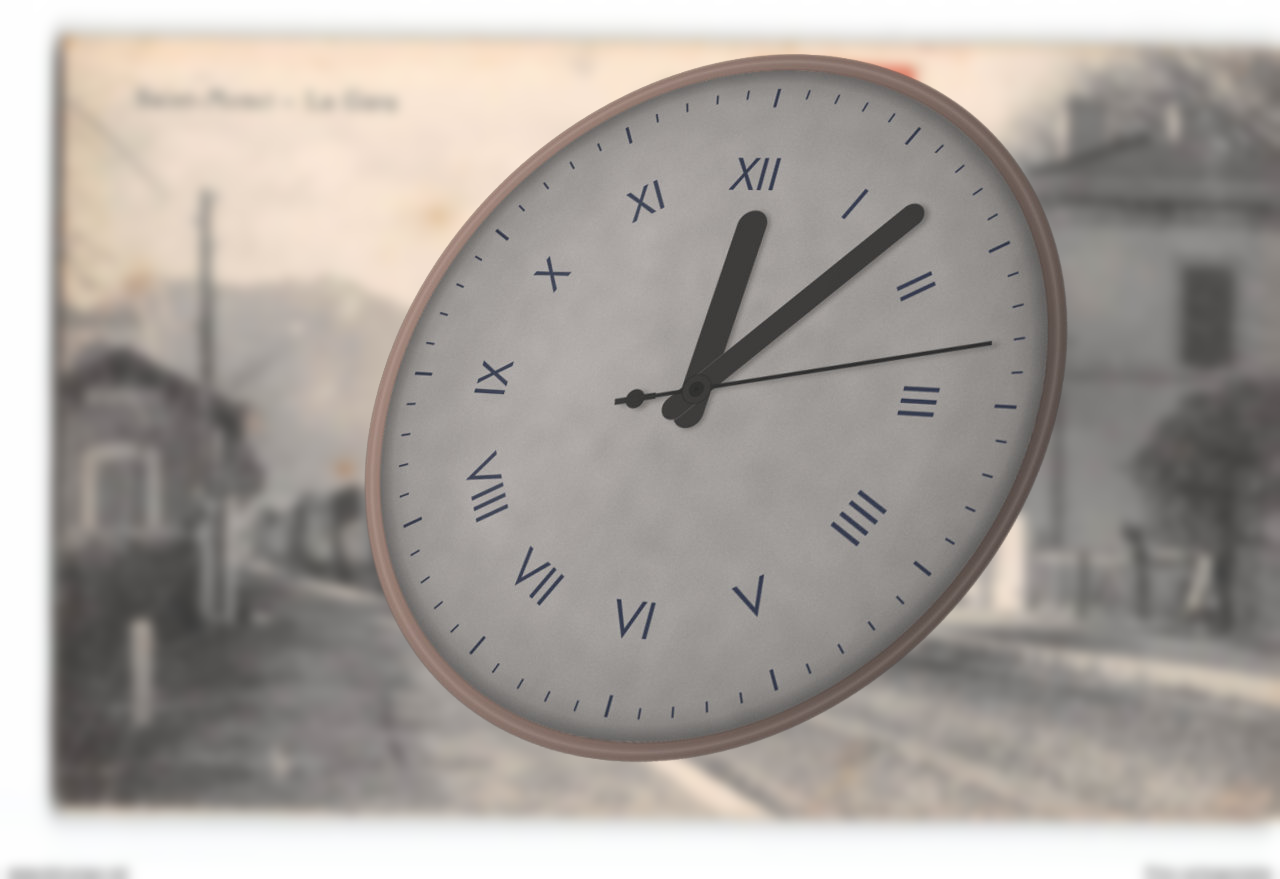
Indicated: 12,07,13
